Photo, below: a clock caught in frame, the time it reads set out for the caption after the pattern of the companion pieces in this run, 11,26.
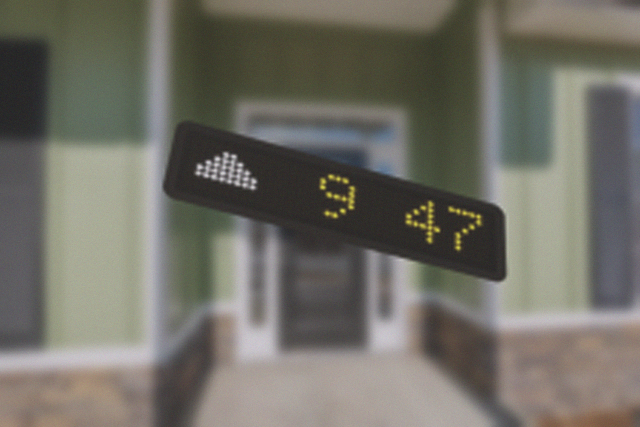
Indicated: 9,47
